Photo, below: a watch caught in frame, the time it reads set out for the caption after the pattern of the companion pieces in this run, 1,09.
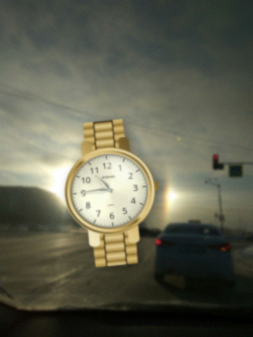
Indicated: 10,45
